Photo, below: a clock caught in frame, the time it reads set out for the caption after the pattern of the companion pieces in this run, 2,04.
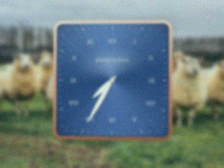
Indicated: 7,35
